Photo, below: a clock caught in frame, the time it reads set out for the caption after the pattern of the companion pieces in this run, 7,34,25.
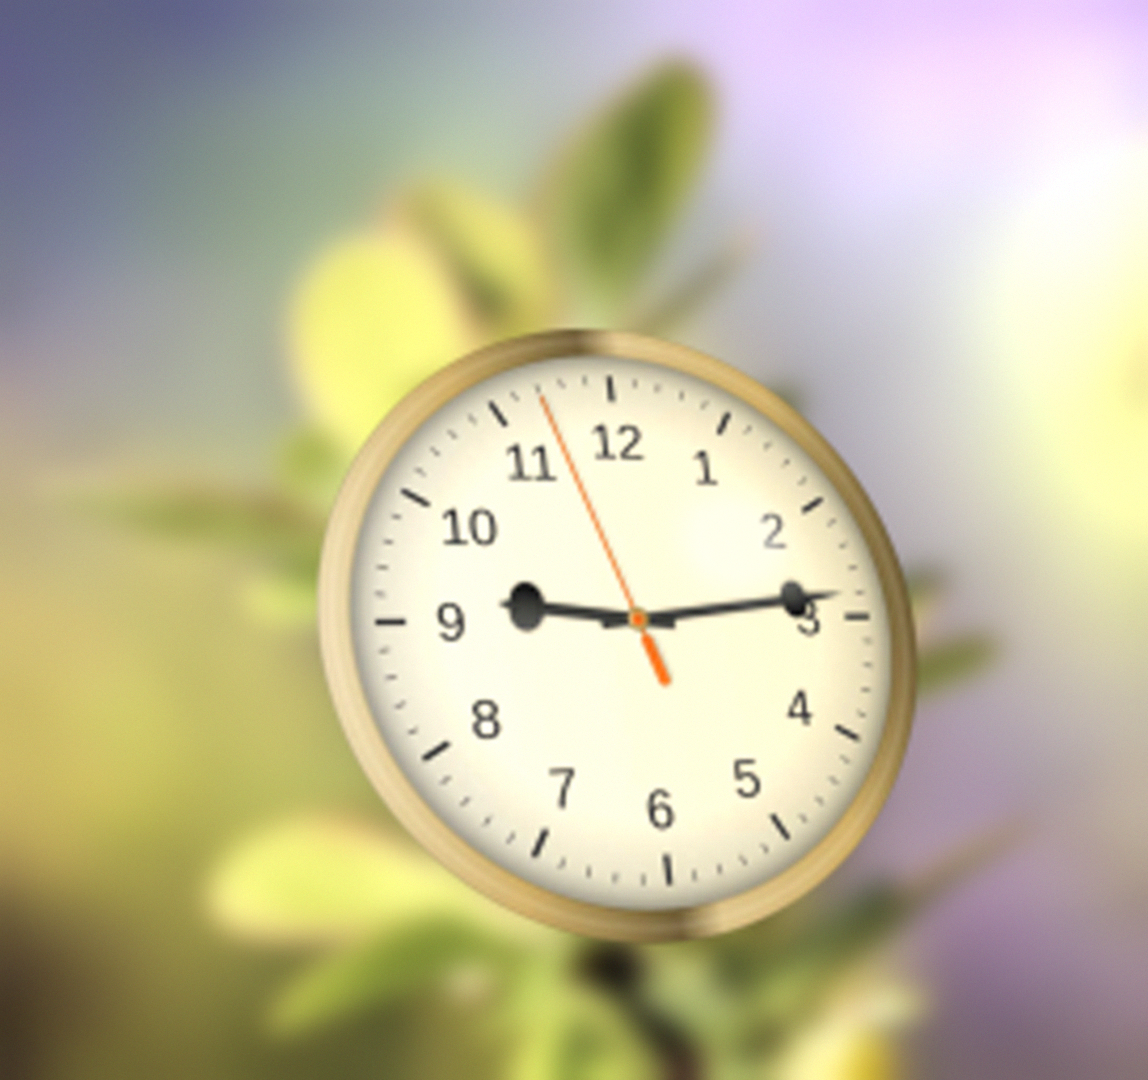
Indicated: 9,13,57
